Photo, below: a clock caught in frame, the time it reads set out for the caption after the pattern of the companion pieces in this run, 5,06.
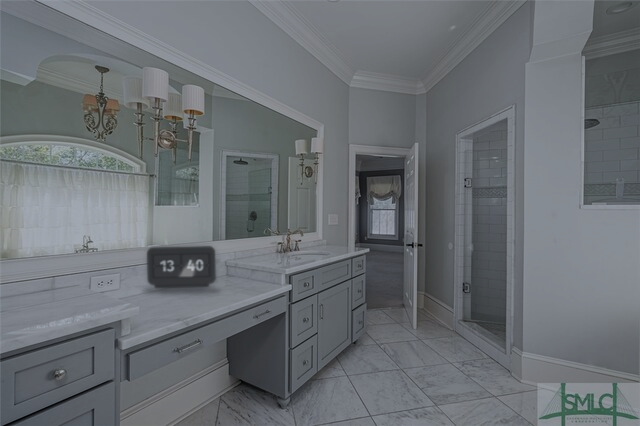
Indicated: 13,40
